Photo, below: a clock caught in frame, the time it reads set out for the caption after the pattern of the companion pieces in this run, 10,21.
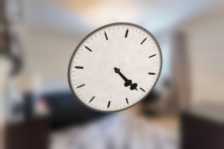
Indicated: 4,21
